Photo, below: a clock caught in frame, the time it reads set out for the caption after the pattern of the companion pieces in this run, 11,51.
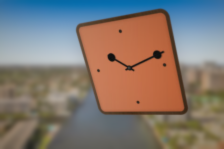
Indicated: 10,12
